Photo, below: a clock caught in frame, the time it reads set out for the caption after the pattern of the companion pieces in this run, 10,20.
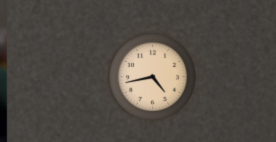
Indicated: 4,43
